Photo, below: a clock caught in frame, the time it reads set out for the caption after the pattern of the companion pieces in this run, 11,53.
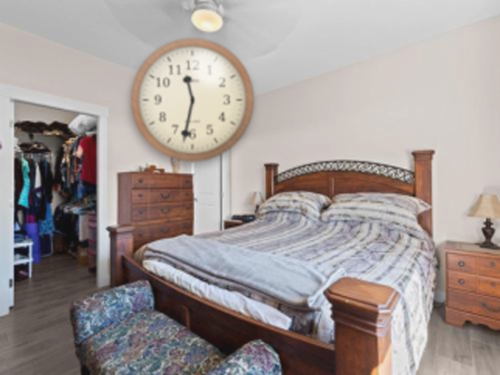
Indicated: 11,32
